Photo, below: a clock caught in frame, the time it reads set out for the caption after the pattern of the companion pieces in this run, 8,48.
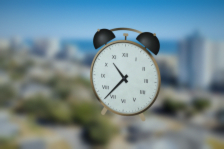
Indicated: 10,37
